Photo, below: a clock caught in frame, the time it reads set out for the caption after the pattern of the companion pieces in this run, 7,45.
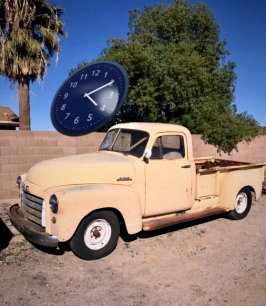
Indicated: 4,10
